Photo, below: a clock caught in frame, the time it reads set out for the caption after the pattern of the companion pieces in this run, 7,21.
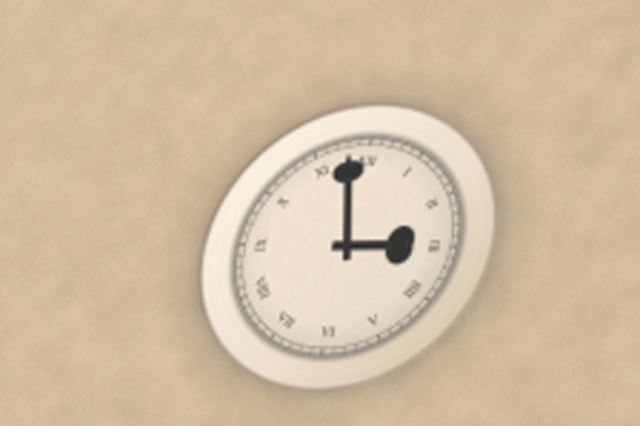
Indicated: 2,58
